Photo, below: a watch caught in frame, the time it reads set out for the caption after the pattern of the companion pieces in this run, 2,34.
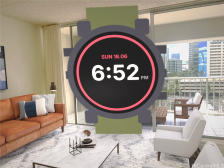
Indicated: 6,52
